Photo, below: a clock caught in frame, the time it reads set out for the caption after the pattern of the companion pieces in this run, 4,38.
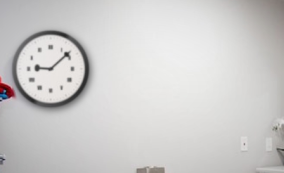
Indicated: 9,08
